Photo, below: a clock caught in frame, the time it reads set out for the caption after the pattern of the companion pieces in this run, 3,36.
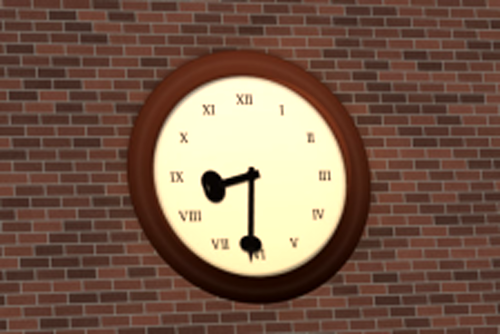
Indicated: 8,31
